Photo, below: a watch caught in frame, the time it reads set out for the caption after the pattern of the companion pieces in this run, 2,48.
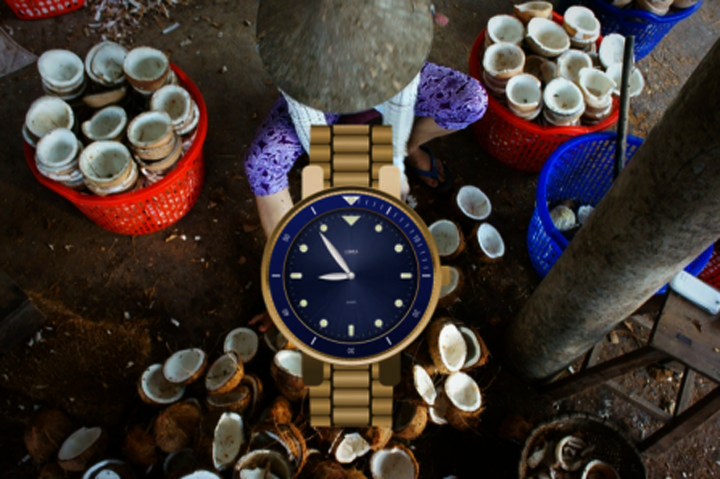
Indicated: 8,54
